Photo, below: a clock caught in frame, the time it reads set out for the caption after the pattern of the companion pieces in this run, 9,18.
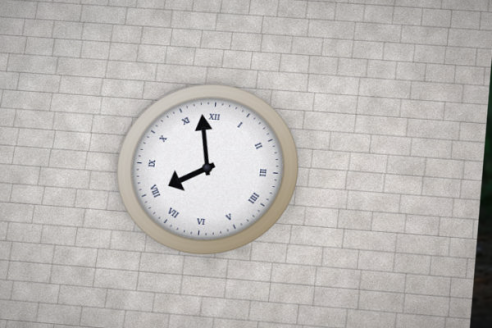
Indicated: 7,58
